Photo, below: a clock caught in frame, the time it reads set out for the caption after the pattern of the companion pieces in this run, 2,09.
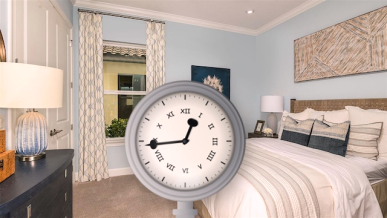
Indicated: 12,44
